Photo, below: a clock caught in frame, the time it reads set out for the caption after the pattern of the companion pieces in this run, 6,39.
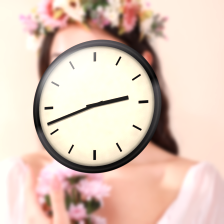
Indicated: 2,42
